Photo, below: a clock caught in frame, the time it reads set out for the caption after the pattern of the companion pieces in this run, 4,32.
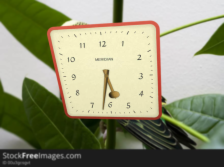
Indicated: 5,32
